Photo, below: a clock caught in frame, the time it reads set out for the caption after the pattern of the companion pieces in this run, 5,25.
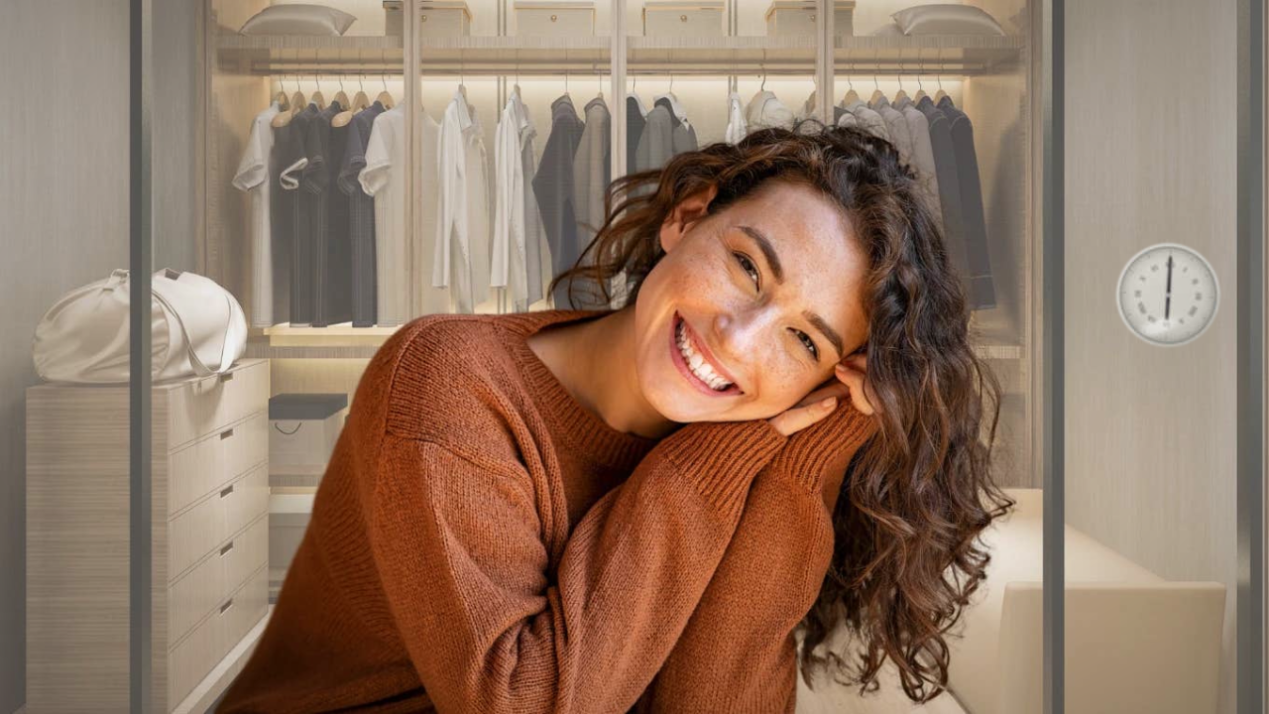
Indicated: 6,00
